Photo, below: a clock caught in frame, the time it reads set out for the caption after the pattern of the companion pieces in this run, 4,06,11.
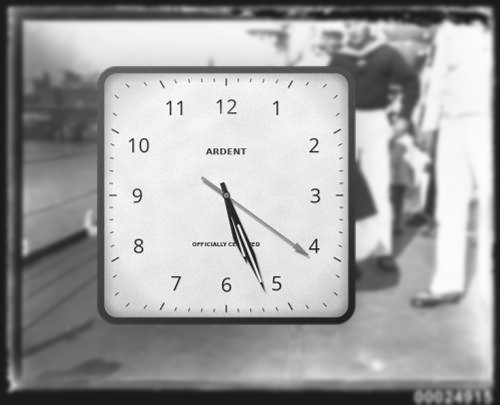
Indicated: 5,26,21
